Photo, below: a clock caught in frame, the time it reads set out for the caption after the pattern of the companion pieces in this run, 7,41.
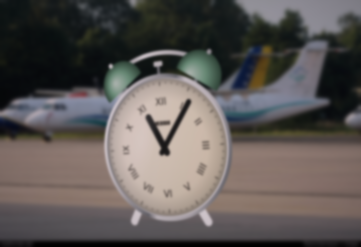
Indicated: 11,06
